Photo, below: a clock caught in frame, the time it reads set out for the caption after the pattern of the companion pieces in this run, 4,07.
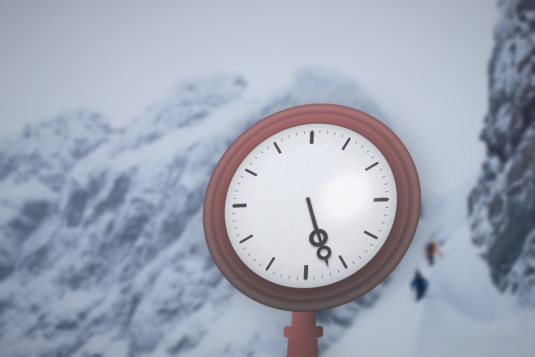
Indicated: 5,27
